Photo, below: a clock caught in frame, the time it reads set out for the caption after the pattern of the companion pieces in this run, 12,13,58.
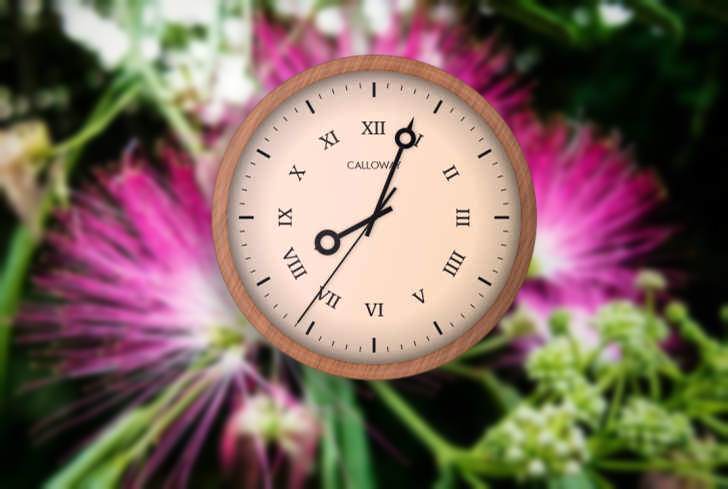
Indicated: 8,03,36
